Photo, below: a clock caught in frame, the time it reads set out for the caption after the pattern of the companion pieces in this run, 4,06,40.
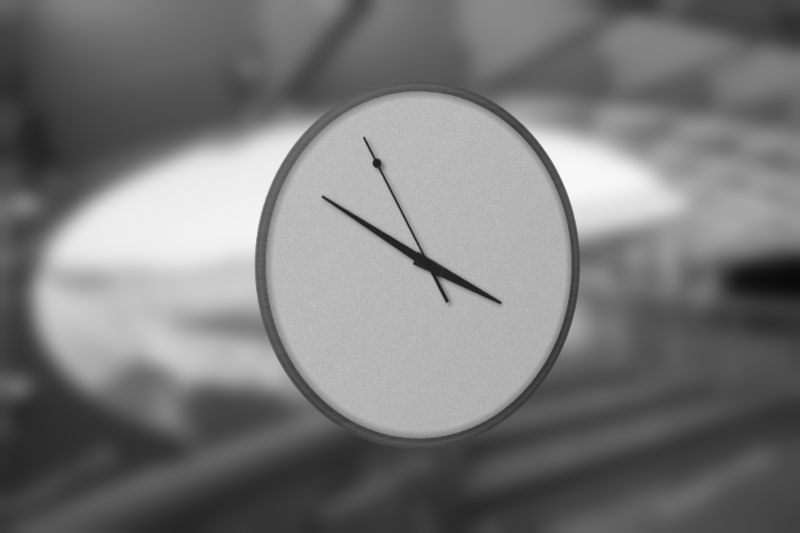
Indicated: 3,49,55
